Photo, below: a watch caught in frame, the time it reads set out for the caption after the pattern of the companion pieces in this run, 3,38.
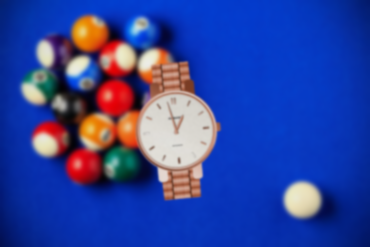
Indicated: 12,58
